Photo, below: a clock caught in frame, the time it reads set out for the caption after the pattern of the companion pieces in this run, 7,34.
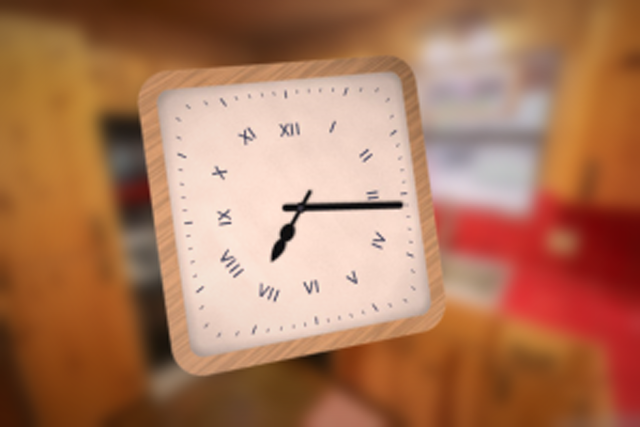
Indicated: 7,16
